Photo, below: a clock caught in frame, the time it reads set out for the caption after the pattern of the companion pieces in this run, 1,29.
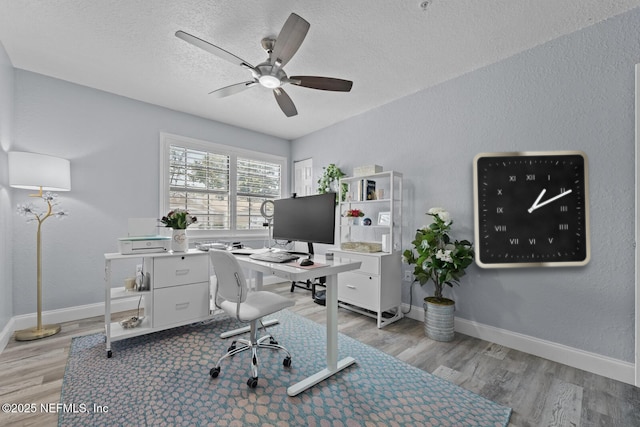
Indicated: 1,11
